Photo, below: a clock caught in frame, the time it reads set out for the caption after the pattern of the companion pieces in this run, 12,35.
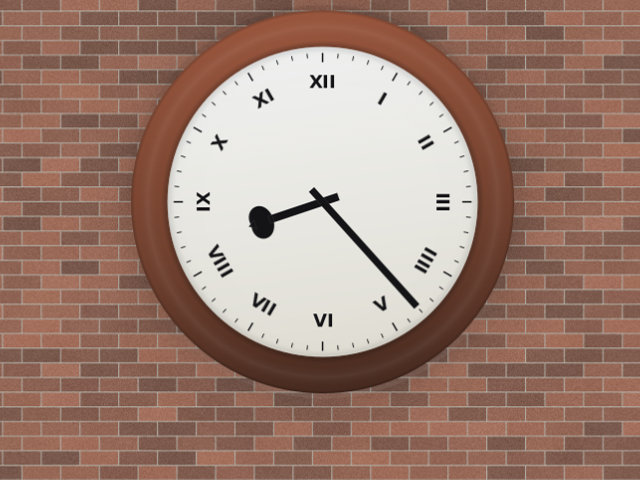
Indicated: 8,23
